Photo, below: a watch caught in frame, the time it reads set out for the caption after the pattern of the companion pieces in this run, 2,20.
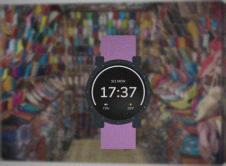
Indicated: 17,37
